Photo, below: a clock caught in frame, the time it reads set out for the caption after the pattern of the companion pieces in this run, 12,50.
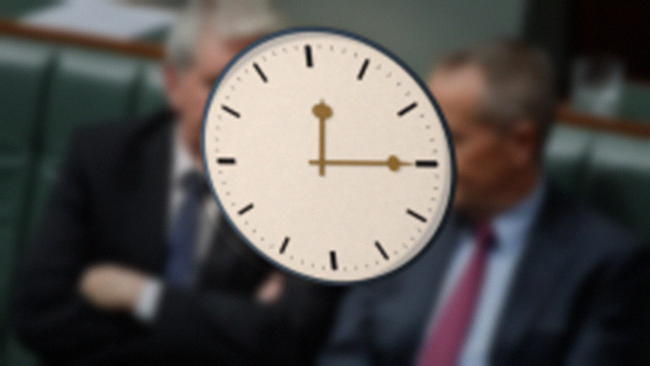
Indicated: 12,15
